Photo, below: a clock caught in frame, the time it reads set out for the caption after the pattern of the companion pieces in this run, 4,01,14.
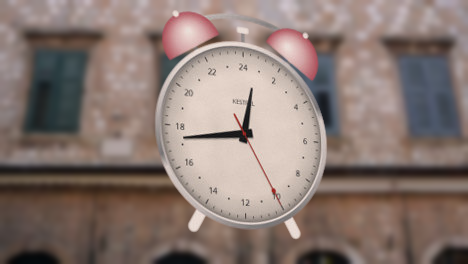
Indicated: 0,43,25
